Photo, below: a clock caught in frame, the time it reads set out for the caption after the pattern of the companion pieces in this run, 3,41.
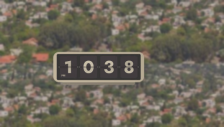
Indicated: 10,38
